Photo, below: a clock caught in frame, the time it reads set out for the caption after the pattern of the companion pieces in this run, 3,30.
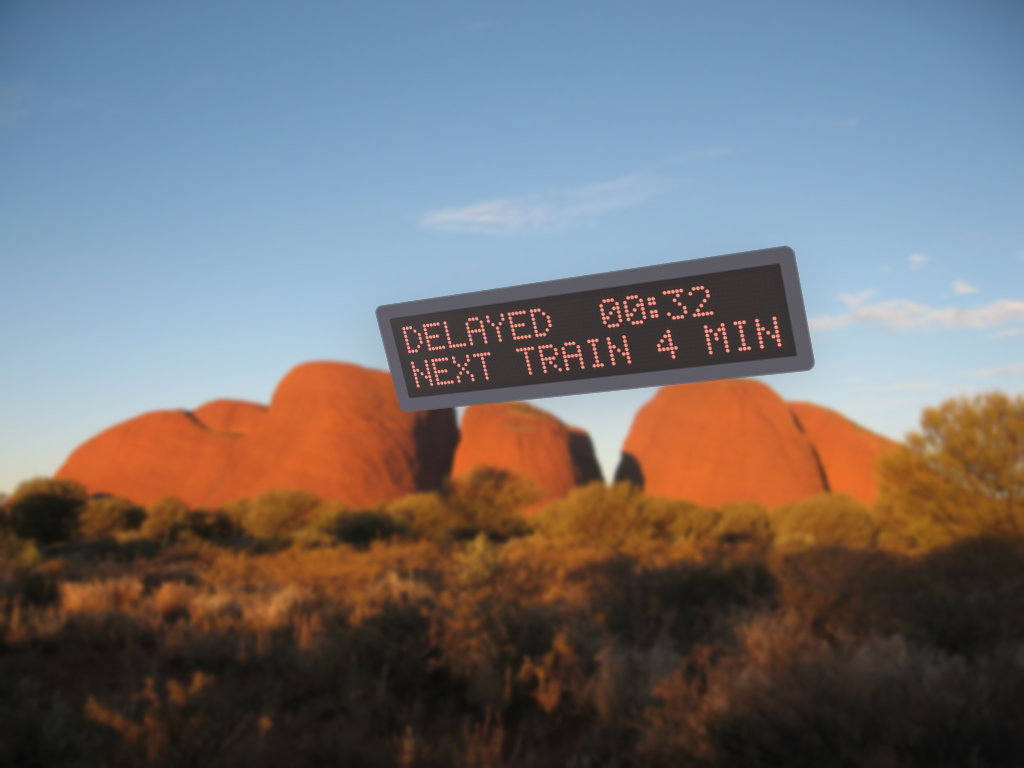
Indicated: 0,32
